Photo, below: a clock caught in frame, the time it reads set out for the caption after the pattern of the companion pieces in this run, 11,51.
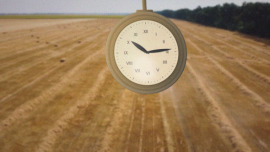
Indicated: 10,14
